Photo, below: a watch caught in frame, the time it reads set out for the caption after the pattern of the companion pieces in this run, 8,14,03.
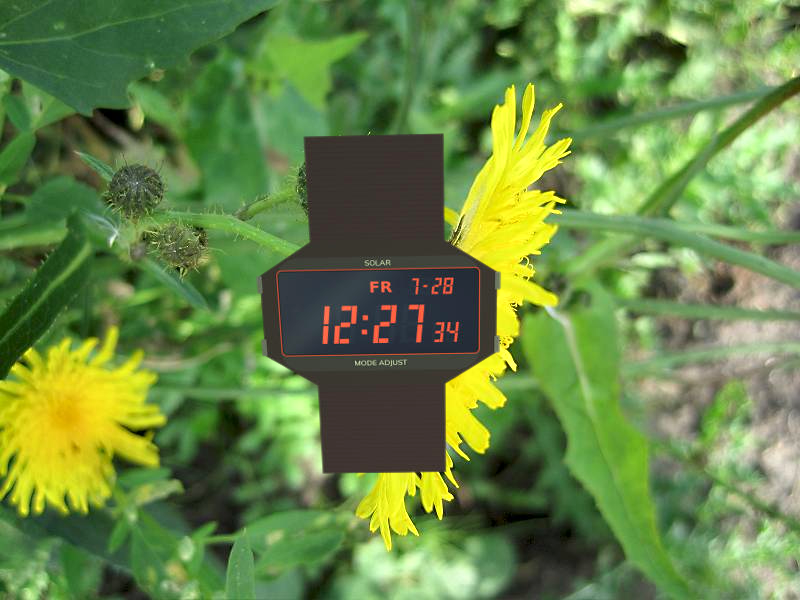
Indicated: 12,27,34
